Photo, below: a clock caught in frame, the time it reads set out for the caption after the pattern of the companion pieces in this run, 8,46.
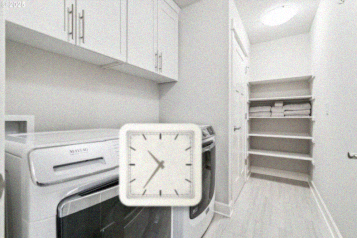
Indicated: 10,36
